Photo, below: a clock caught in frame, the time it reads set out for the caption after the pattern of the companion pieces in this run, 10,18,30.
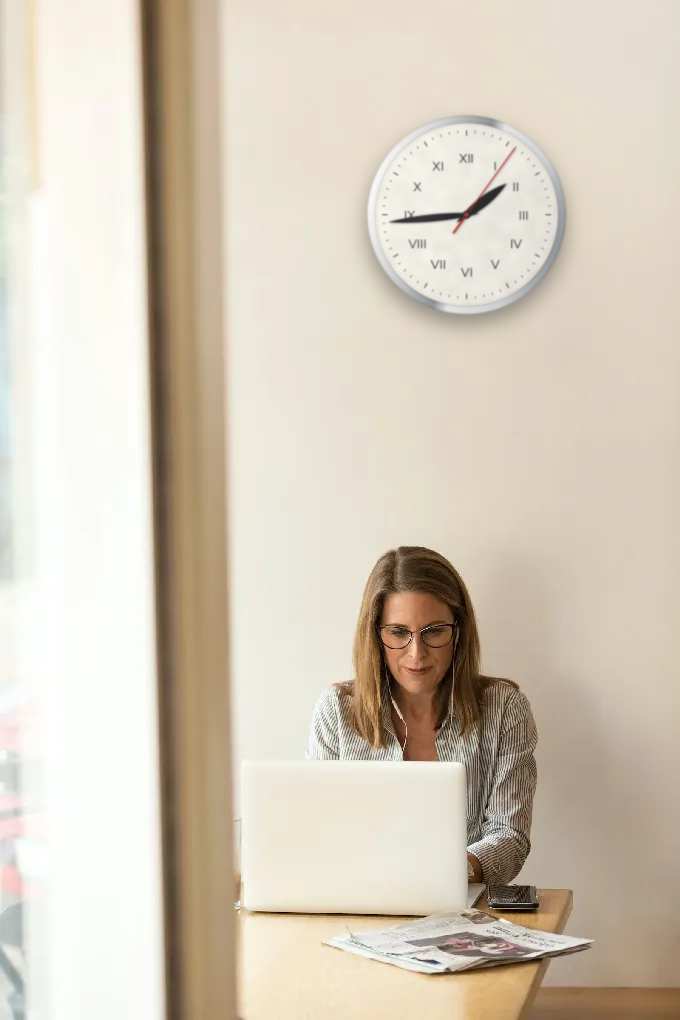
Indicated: 1,44,06
